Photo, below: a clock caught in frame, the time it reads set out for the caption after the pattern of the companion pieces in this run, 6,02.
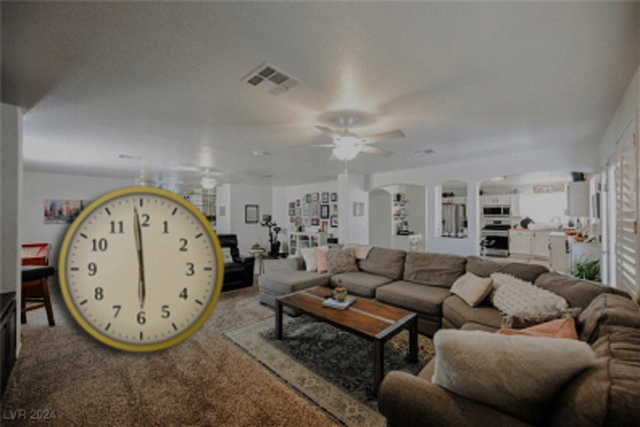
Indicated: 5,59
